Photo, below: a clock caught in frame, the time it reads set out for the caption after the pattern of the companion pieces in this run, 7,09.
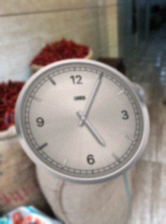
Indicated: 5,05
